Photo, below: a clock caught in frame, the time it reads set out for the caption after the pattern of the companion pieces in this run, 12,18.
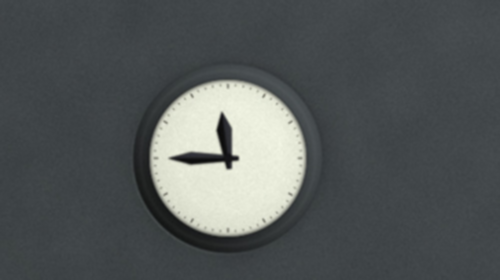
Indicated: 11,45
